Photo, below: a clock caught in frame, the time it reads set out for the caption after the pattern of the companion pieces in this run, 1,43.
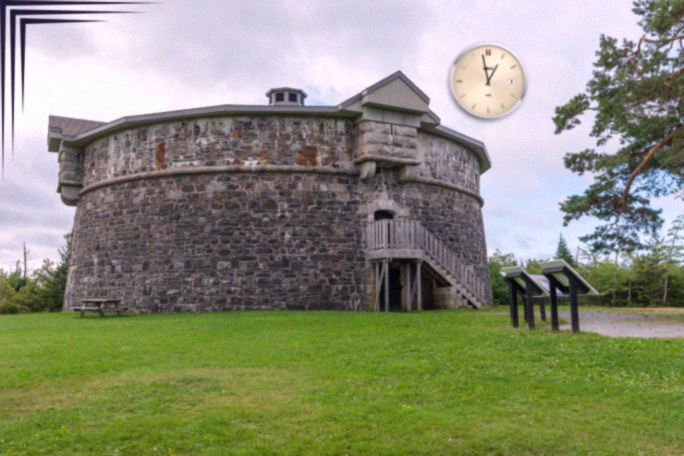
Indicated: 12,58
